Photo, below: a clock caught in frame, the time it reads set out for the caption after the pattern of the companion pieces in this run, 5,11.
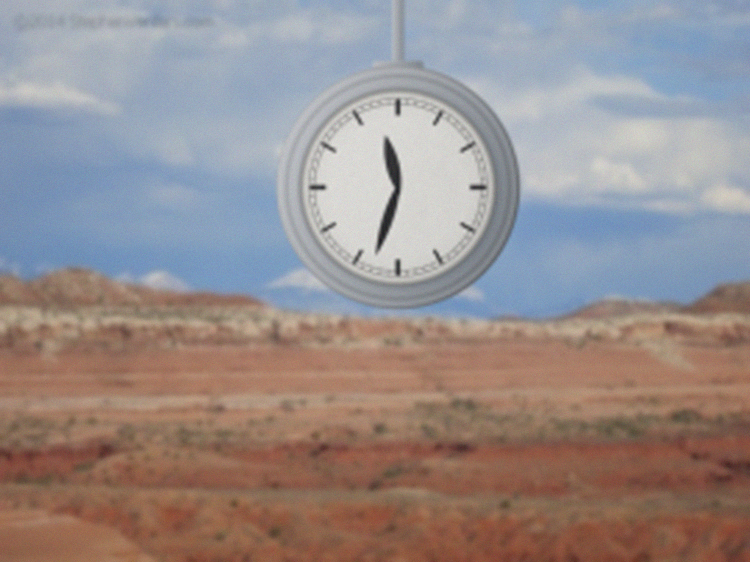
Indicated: 11,33
